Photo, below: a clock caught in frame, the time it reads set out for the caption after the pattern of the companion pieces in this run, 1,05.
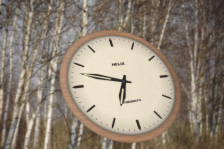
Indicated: 6,48
